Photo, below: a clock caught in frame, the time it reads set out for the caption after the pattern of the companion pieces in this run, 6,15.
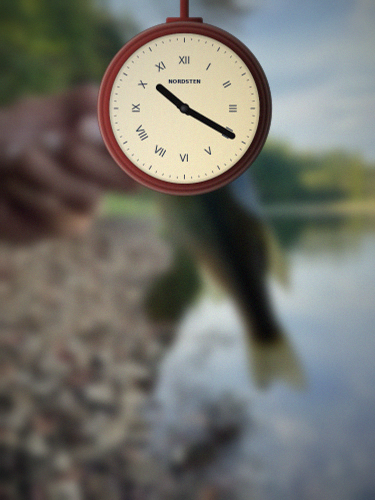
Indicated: 10,20
